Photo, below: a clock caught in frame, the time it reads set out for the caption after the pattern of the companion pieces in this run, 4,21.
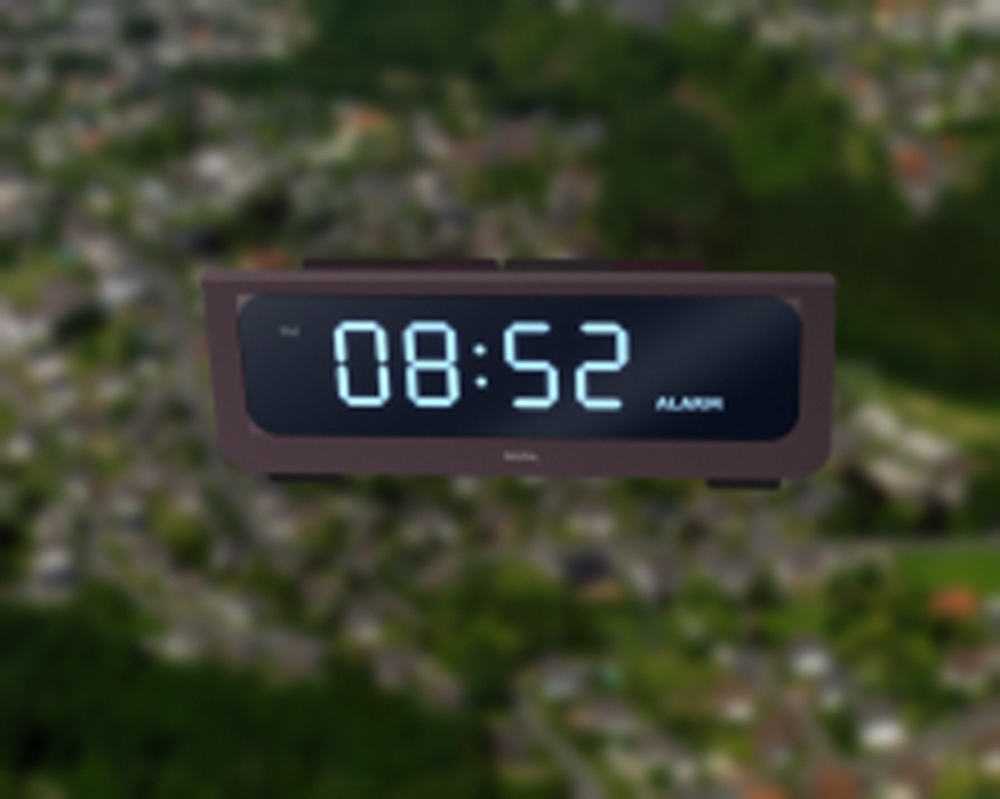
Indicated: 8,52
